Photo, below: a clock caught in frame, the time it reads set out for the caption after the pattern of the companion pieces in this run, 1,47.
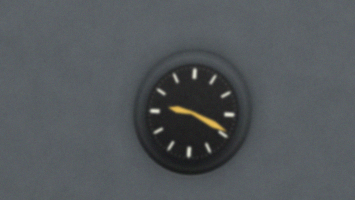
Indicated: 9,19
